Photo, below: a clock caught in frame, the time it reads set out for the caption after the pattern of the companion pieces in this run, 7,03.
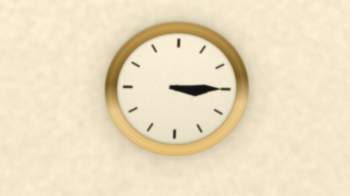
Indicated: 3,15
